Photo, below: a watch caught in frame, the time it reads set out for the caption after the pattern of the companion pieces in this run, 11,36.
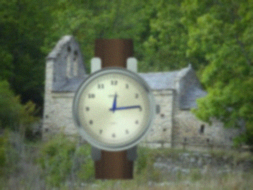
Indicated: 12,14
